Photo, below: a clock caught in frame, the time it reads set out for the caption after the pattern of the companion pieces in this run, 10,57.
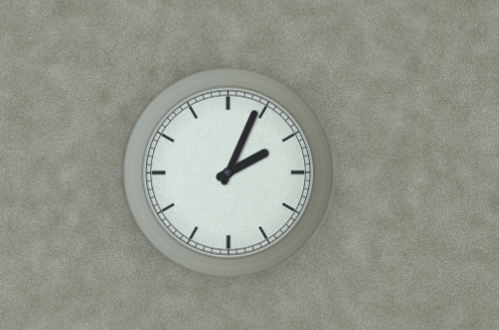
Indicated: 2,04
